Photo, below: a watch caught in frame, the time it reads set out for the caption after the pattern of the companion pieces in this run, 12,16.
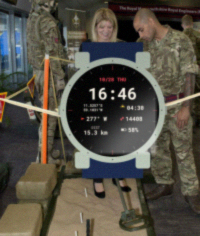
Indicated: 16,46
